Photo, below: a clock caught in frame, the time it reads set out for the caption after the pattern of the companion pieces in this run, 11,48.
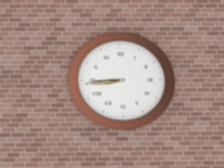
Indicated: 8,44
